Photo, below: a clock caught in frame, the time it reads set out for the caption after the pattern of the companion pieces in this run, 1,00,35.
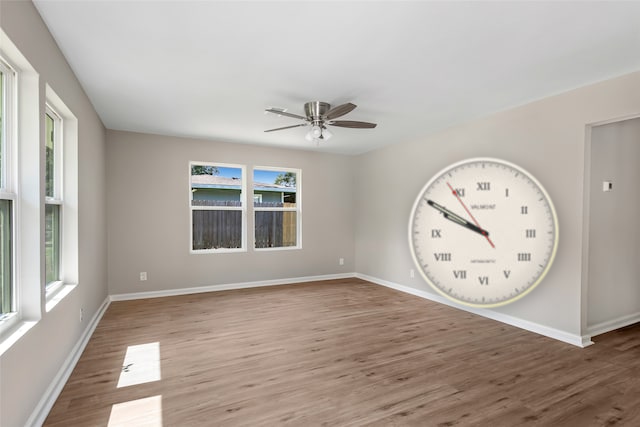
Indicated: 9,49,54
